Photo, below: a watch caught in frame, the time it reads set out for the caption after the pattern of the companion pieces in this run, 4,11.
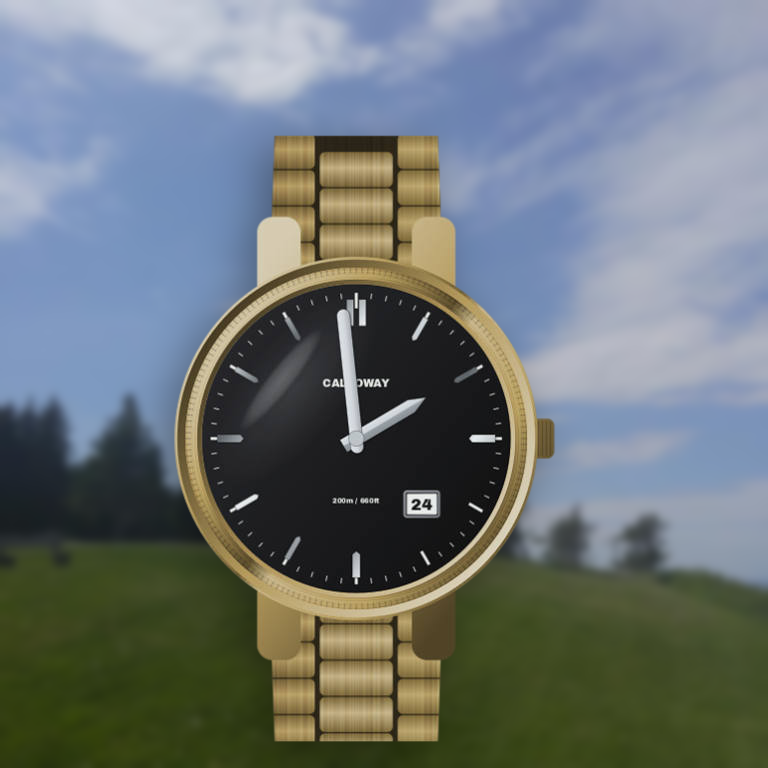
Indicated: 1,59
